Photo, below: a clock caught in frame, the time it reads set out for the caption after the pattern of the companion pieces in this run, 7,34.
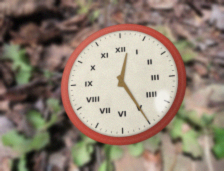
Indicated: 12,25
